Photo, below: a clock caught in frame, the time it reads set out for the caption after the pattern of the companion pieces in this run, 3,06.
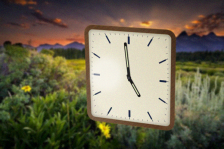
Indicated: 4,59
